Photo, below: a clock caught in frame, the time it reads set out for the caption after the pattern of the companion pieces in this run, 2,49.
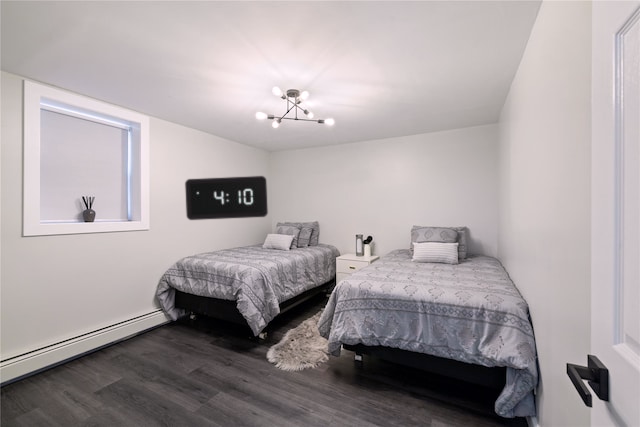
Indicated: 4,10
